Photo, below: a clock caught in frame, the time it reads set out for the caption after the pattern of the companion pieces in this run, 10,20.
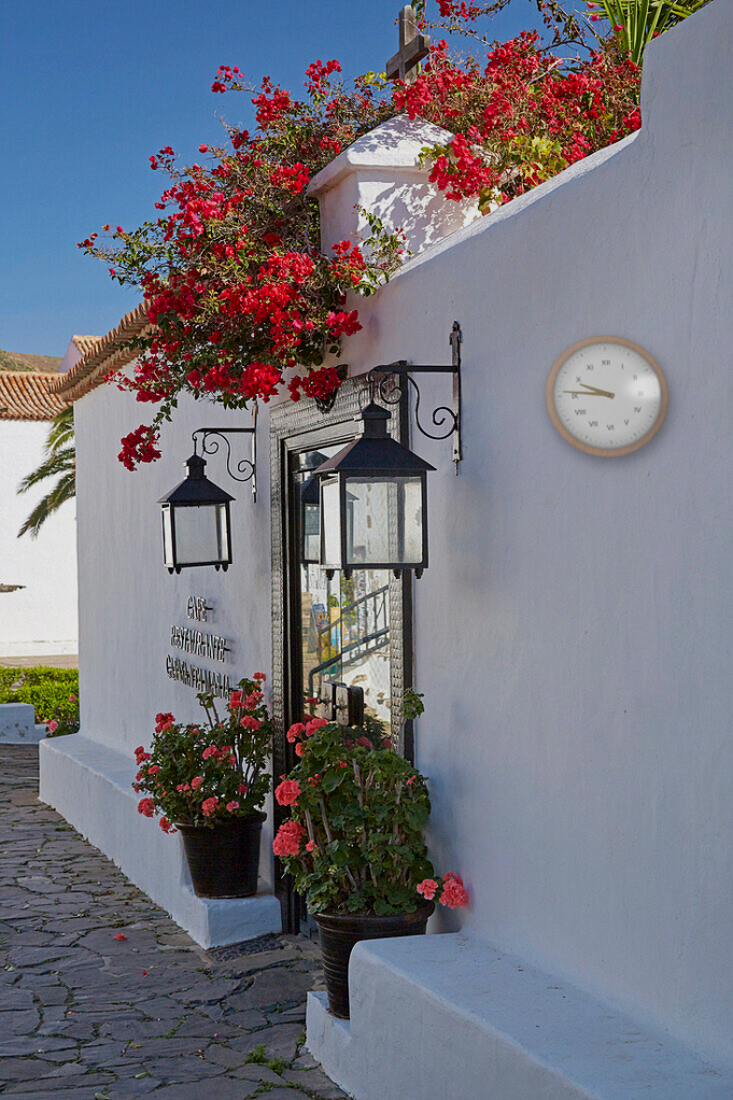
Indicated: 9,46
